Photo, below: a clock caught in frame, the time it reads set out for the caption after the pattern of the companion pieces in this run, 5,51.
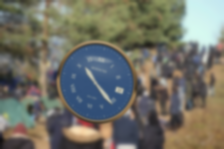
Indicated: 10,21
